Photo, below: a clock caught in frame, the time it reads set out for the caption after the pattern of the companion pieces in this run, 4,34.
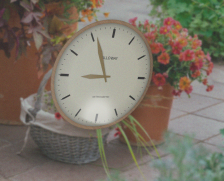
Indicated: 8,56
